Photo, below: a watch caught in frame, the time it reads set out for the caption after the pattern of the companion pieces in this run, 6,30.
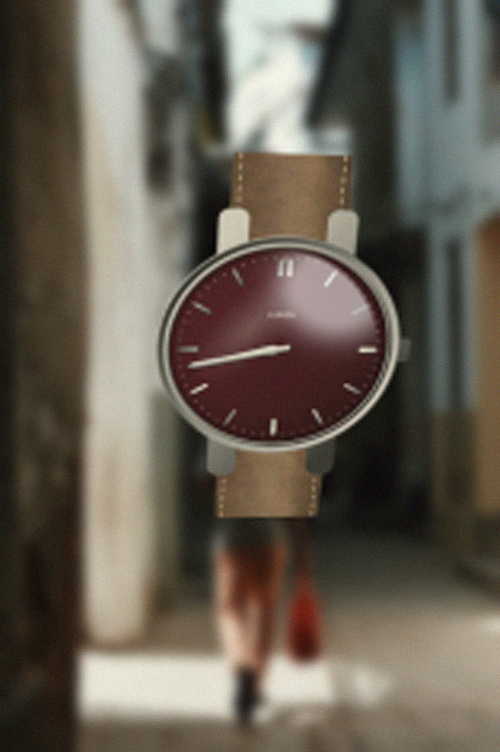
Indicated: 8,43
